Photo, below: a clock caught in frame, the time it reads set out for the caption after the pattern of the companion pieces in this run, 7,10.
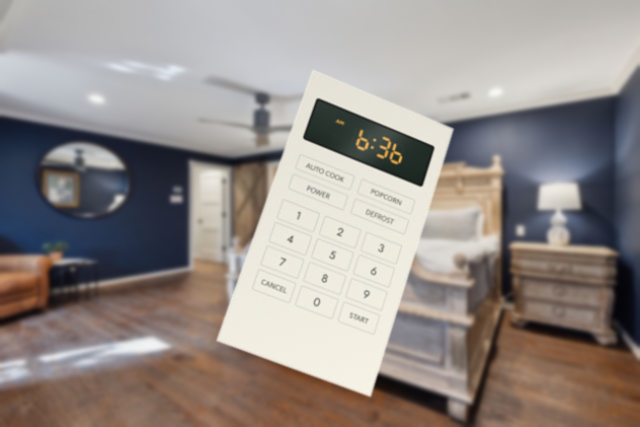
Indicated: 6,36
